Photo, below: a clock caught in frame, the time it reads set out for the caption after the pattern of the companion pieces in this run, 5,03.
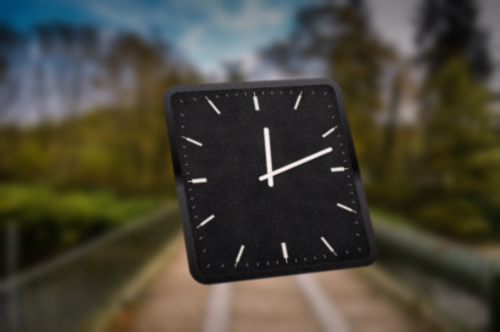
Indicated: 12,12
